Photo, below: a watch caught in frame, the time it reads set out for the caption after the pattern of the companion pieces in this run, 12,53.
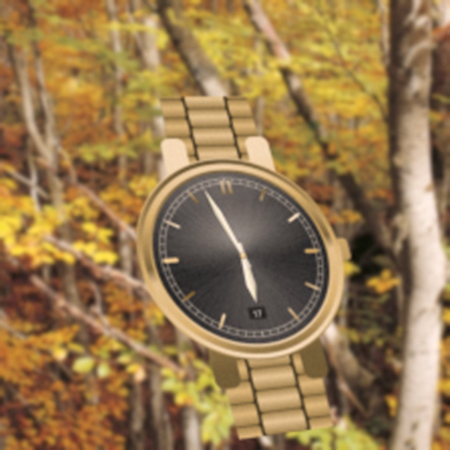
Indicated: 5,57
